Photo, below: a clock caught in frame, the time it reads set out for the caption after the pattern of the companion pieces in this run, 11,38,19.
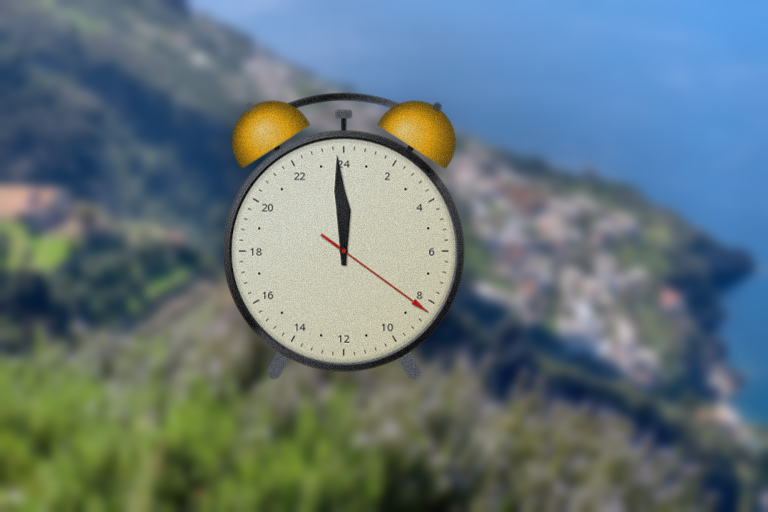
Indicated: 23,59,21
